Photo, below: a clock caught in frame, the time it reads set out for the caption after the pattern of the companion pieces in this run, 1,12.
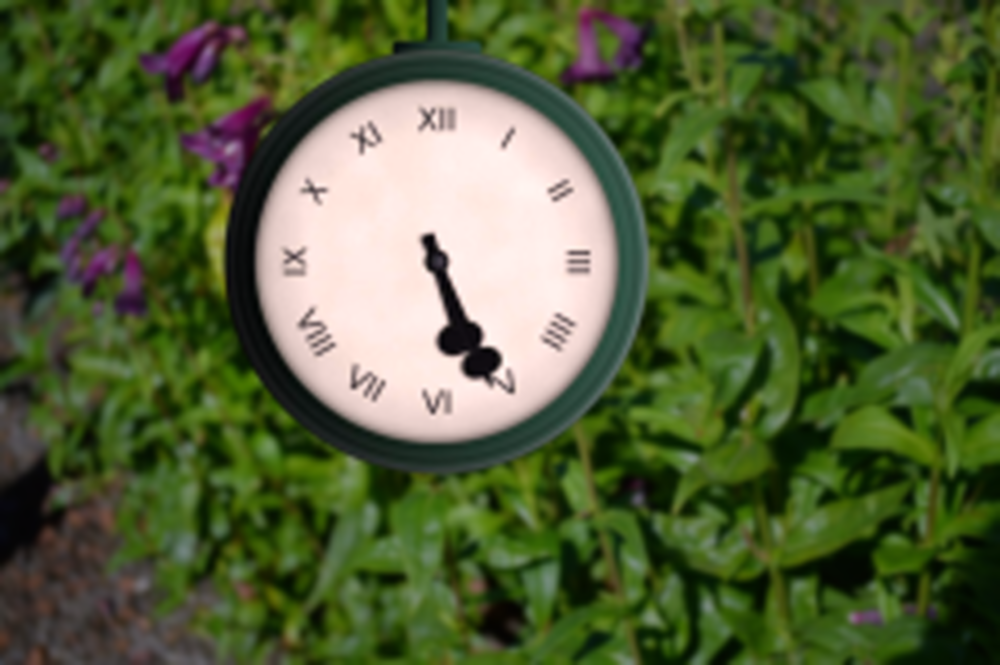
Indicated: 5,26
